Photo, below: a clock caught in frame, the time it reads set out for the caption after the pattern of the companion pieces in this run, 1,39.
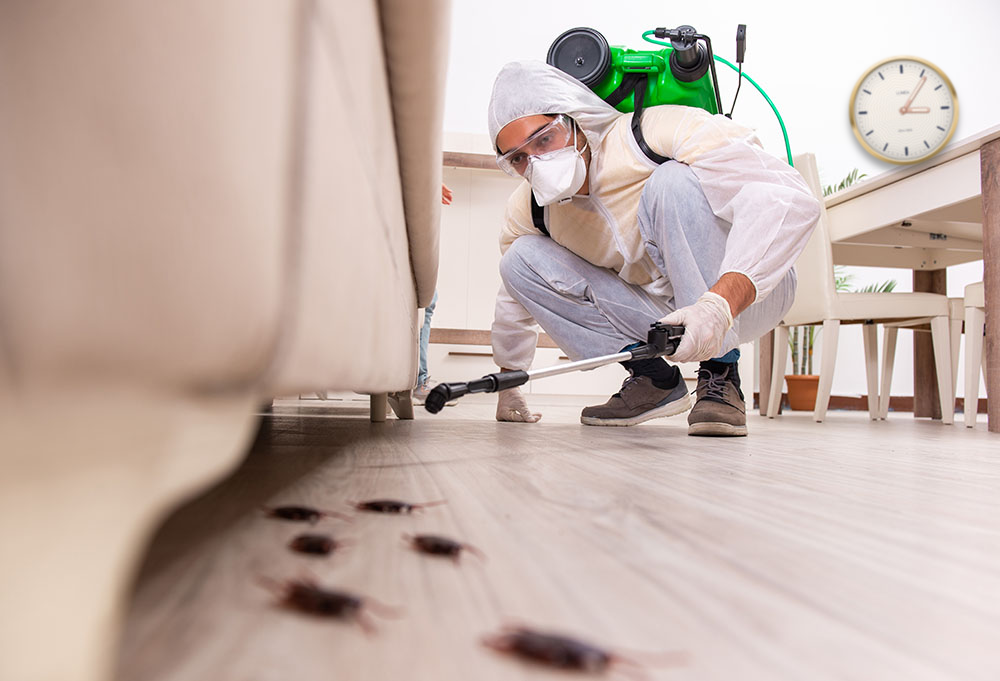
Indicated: 3,06
